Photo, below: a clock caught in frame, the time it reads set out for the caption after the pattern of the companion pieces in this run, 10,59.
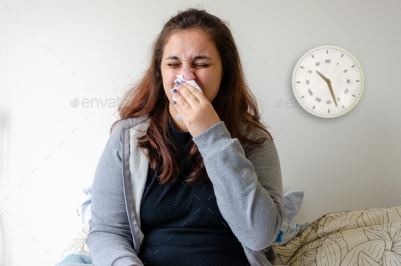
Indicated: 10,27
